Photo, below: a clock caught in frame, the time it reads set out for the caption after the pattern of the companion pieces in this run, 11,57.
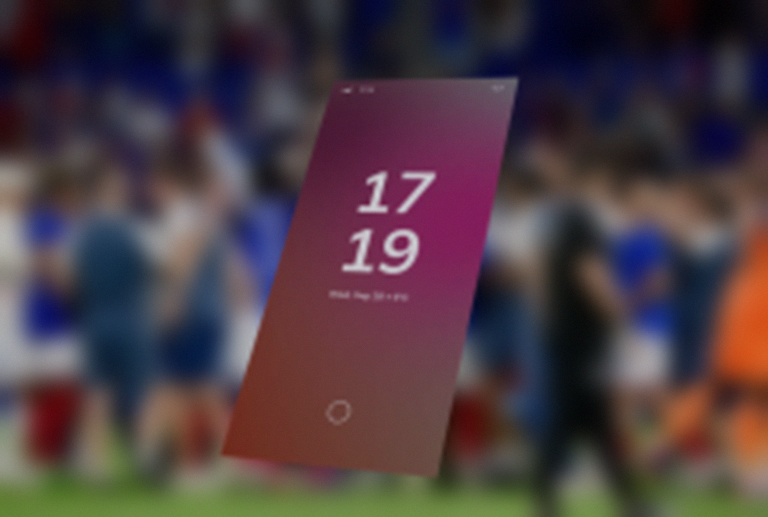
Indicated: 17,19
